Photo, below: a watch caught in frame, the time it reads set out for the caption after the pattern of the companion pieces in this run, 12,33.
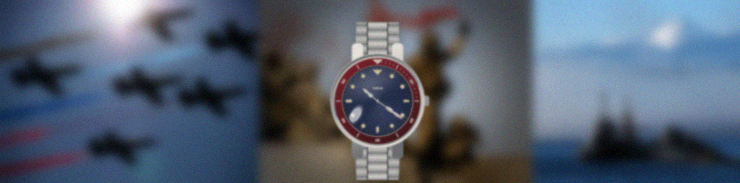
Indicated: 10,21
